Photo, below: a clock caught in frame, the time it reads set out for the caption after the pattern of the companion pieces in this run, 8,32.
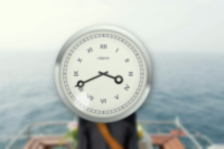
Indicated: 3,41
